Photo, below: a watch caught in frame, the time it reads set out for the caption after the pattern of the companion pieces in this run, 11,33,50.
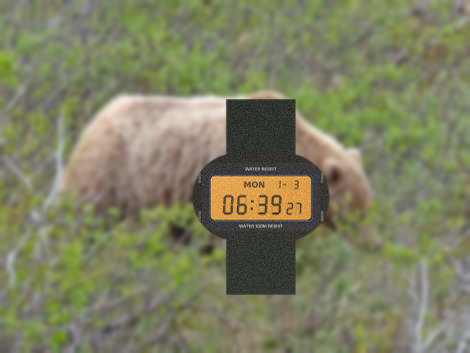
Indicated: 6,39,27
